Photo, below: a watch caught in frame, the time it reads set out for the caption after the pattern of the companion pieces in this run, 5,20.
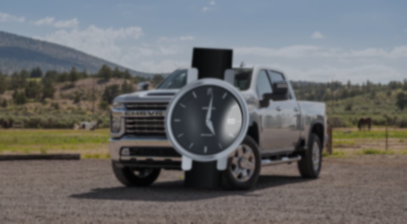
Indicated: 5,01
